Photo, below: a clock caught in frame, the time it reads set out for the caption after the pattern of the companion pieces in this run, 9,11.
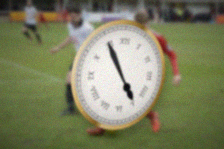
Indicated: 4,55
